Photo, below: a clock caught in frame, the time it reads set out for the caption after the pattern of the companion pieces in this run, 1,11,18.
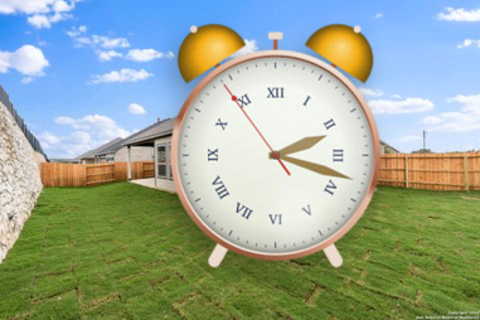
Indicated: 2,17,54
